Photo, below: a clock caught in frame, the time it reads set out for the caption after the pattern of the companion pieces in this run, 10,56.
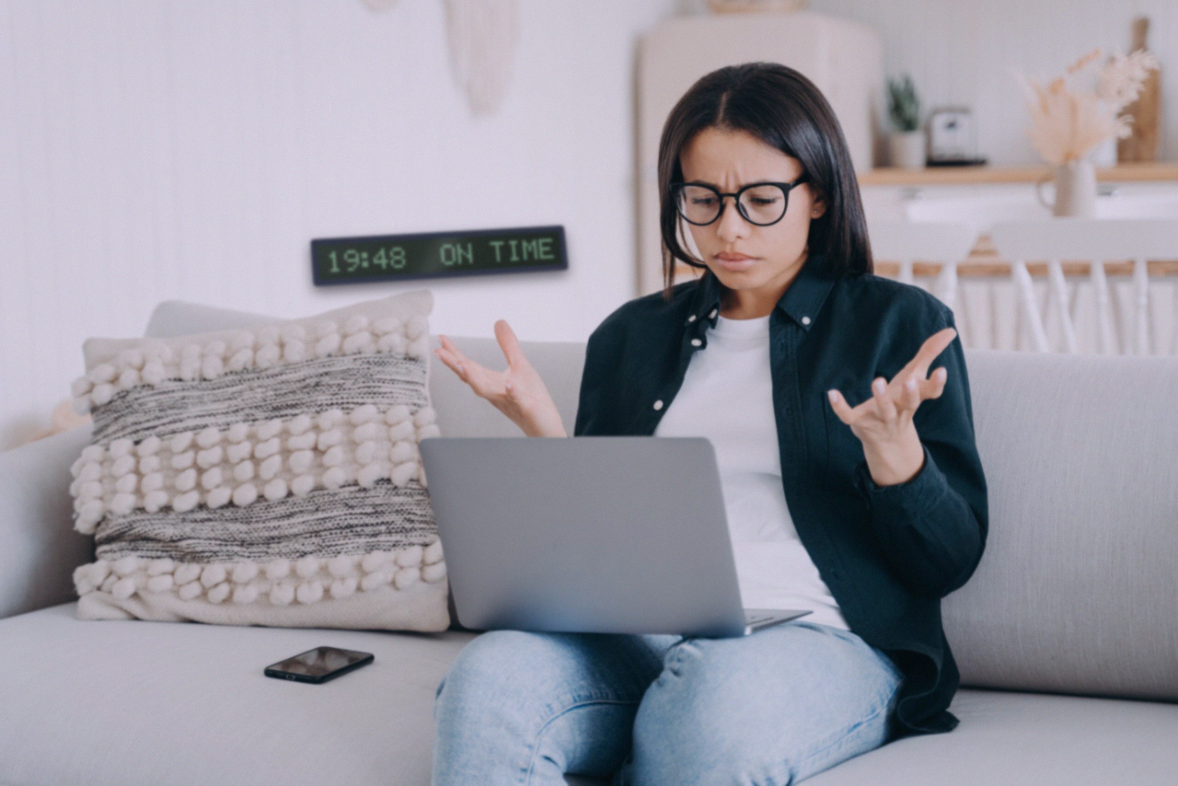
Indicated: 19,48
